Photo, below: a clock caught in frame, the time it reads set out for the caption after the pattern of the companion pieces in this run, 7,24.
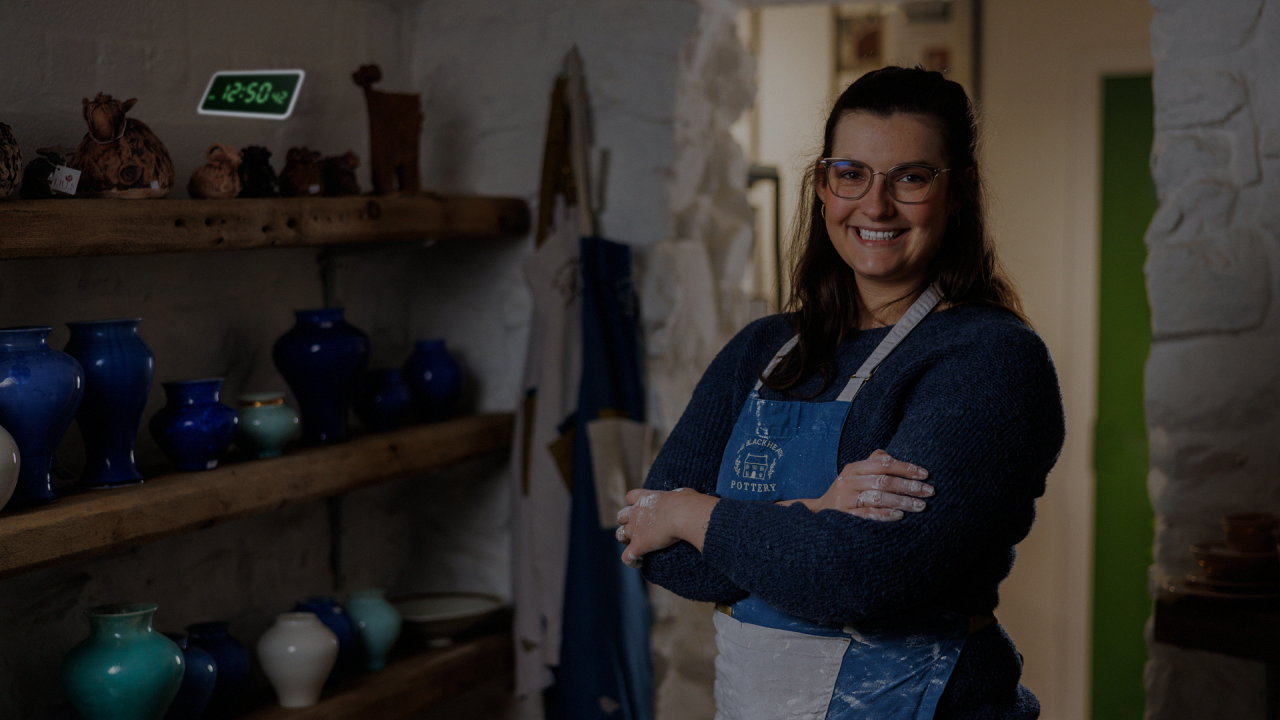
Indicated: 12,50
